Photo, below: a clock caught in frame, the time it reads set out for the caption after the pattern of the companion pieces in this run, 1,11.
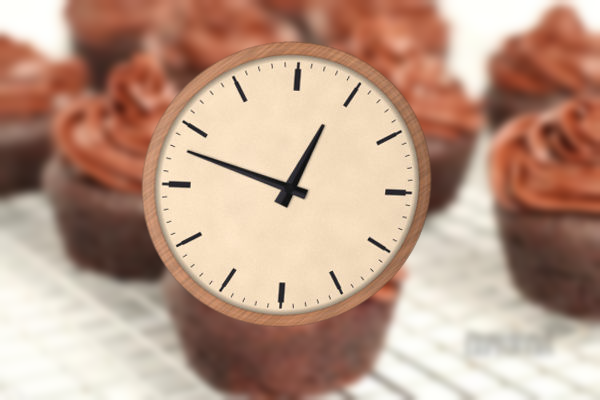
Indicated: 12,48
